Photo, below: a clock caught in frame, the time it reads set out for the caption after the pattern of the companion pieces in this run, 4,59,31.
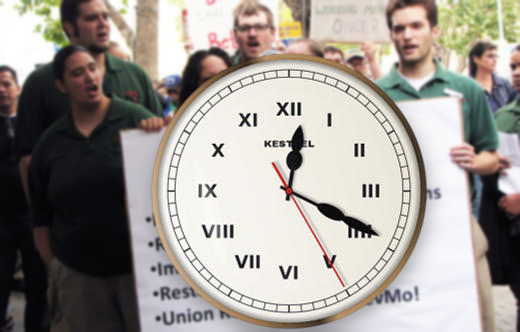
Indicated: 12,19,25
